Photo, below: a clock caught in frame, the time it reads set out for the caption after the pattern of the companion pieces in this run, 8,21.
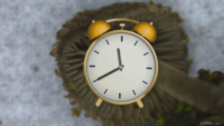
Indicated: 11,40
